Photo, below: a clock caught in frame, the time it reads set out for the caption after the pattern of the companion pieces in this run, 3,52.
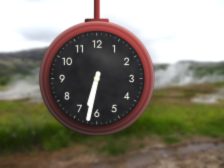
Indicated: 6,32
